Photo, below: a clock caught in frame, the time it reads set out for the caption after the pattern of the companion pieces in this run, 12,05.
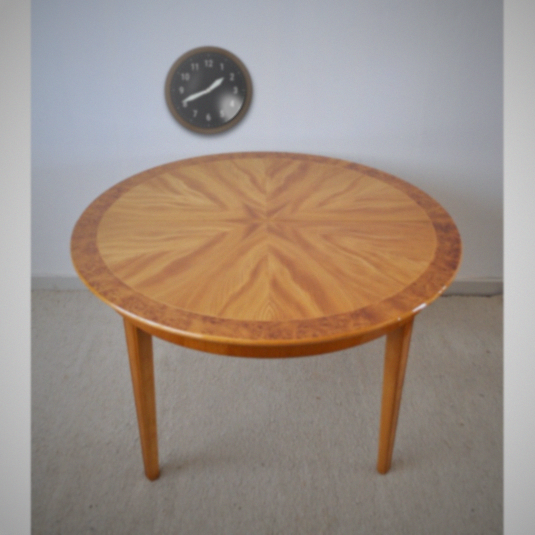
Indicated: 1,41
